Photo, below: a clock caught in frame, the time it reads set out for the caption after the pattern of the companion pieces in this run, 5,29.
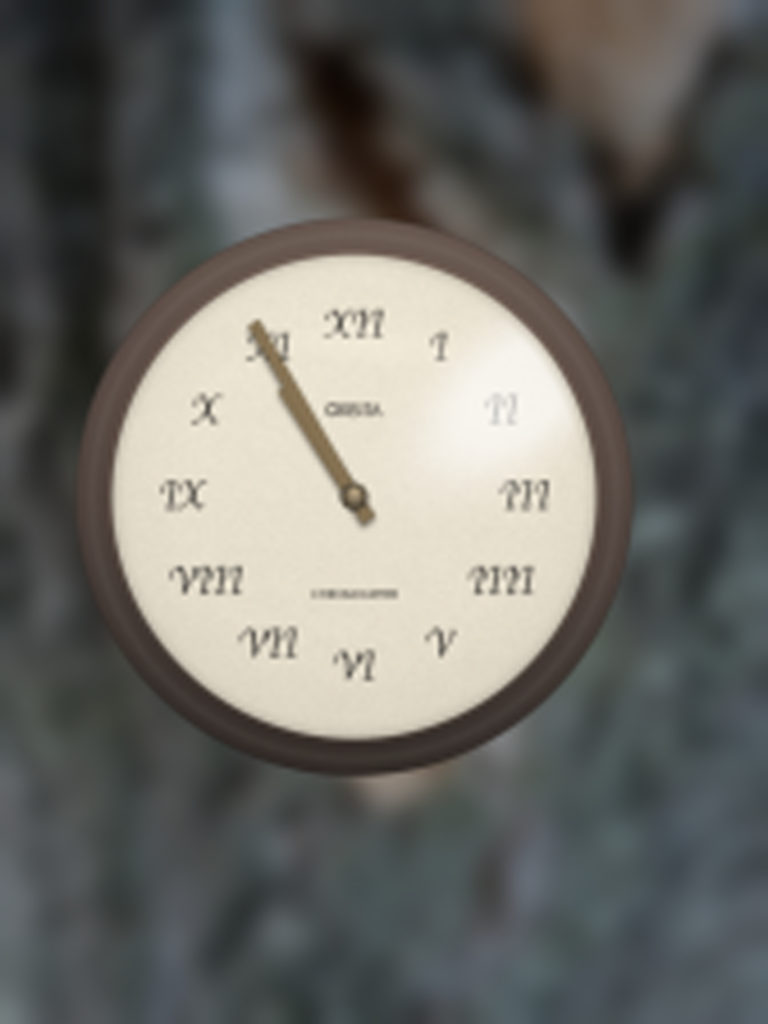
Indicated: 10,55
